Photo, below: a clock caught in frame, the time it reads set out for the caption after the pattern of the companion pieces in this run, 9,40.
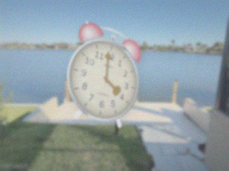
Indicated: 3,59
